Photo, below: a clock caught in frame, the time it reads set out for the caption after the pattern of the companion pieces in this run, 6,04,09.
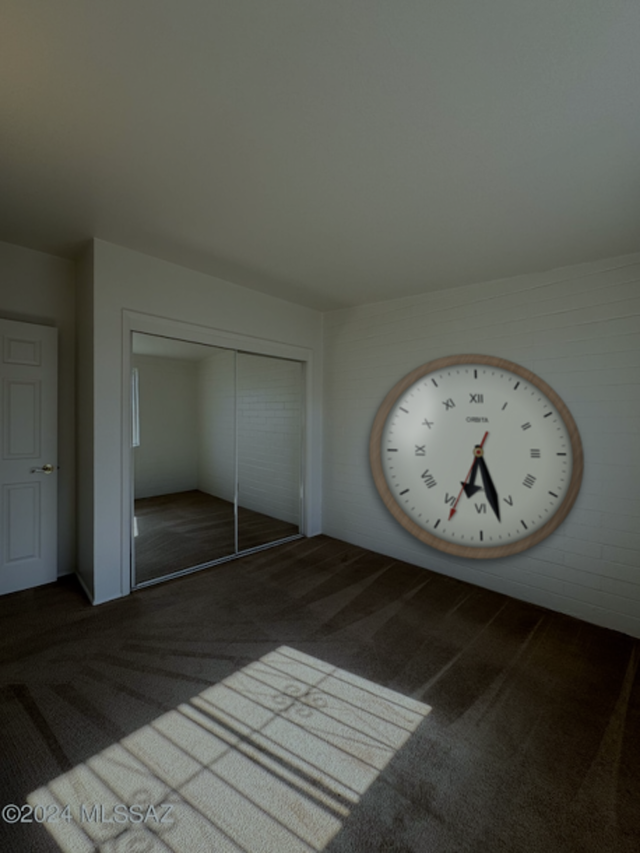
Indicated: 6,27,34
